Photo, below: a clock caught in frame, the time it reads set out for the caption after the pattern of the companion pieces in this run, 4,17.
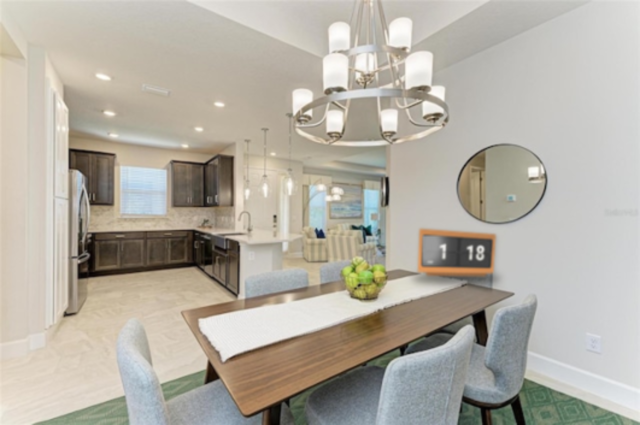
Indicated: 1,18
